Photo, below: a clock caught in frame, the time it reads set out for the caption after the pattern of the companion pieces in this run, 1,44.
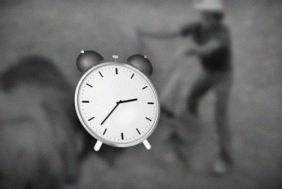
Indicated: 2,37
